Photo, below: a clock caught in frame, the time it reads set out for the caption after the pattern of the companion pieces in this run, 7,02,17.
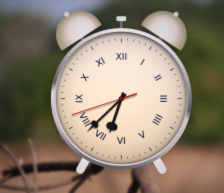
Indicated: 6,37,42
